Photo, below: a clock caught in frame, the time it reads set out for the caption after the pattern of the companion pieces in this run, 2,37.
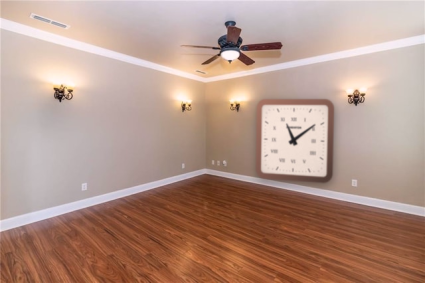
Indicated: 11,09
